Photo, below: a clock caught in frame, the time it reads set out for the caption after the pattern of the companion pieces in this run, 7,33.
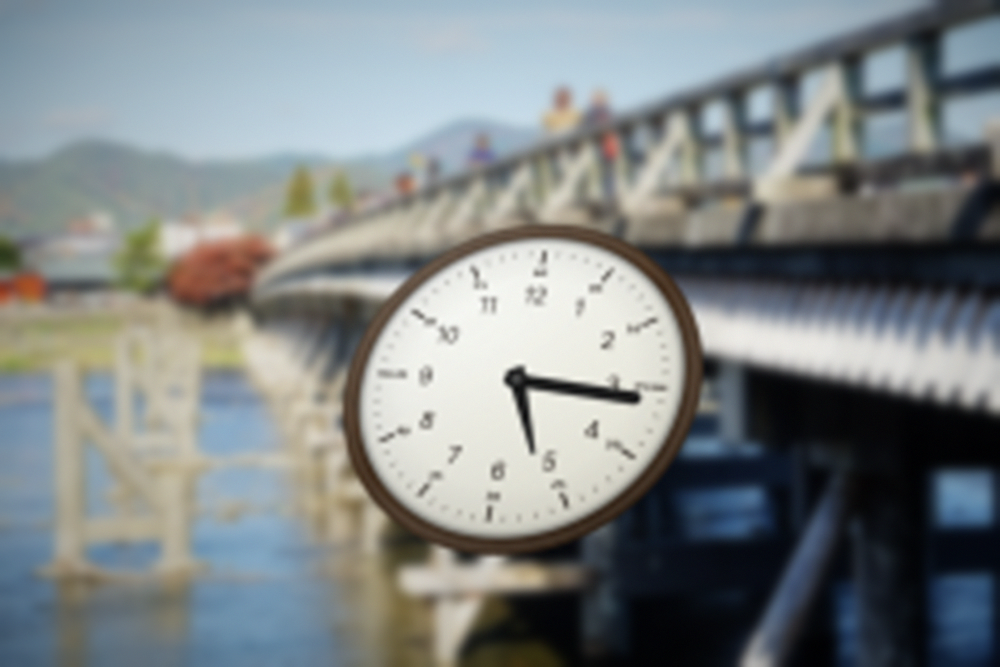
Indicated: 5,16
